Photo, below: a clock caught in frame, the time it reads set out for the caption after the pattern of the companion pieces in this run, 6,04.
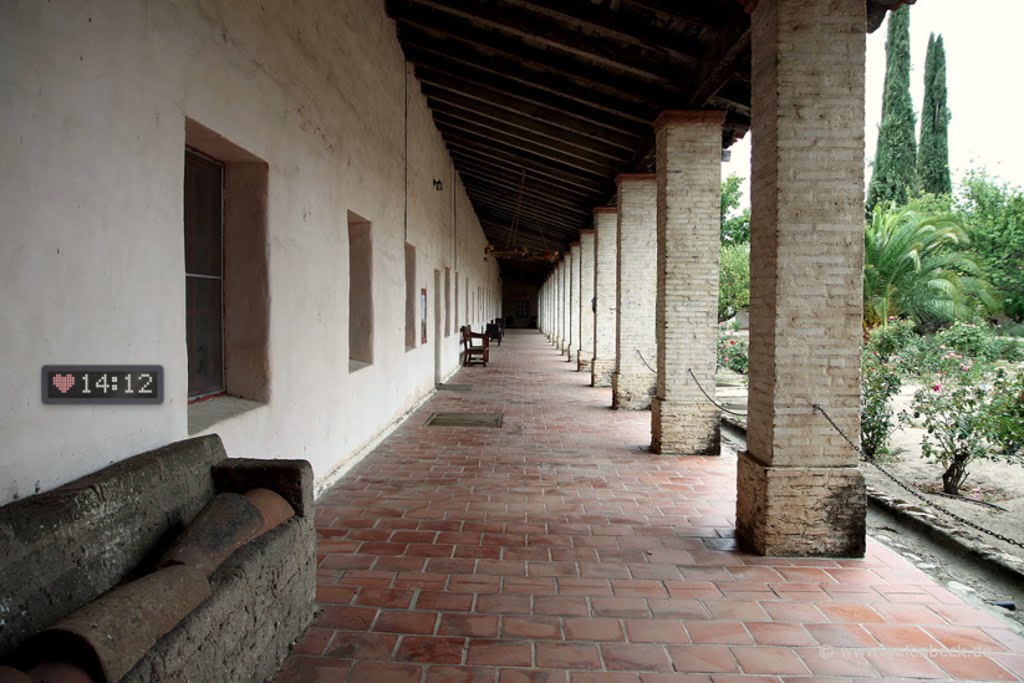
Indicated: 14,12
